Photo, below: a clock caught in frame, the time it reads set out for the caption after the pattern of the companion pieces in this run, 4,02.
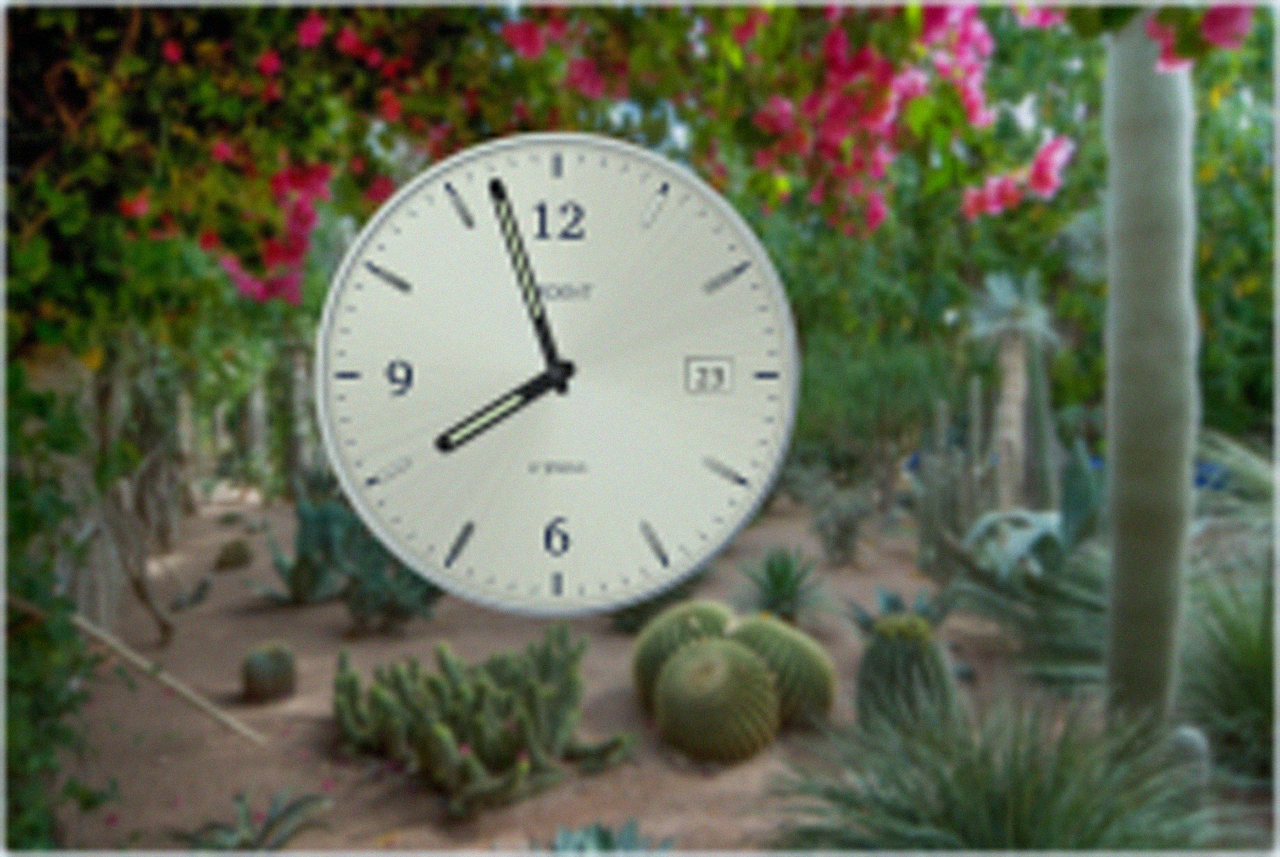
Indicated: 7,57
